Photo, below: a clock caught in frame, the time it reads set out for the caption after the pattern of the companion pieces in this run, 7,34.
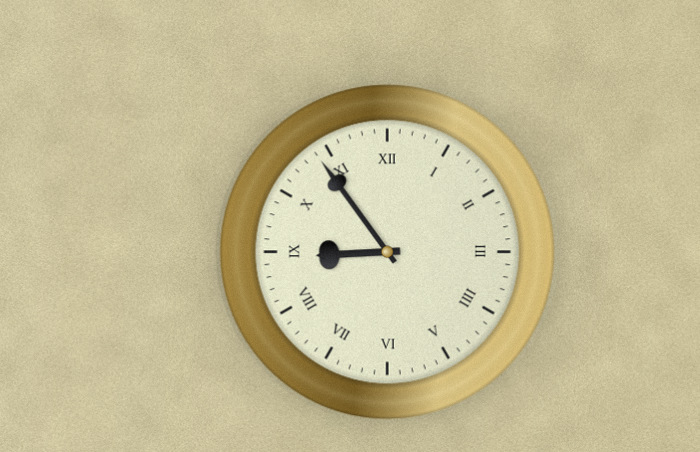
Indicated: 8,54
